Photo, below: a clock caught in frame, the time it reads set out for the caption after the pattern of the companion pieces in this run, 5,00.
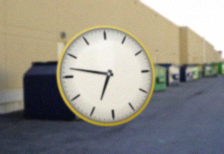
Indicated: 6,47
